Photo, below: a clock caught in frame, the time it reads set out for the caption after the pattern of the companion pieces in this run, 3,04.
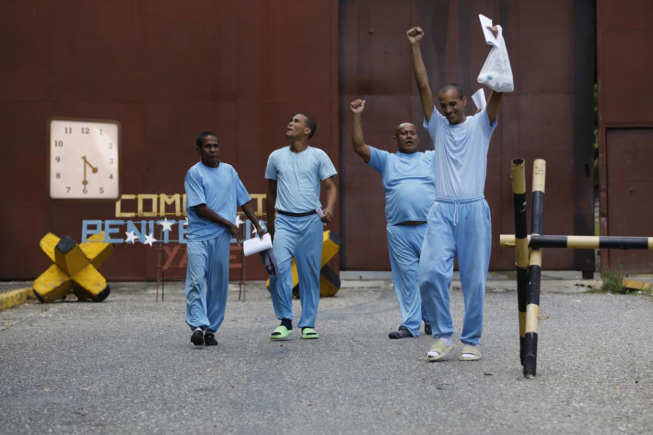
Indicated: 4,30
